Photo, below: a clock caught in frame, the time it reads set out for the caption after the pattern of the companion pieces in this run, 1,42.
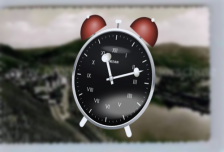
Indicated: 11,12
